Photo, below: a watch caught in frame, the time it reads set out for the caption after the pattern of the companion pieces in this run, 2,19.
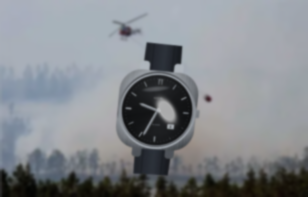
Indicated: 9,34
